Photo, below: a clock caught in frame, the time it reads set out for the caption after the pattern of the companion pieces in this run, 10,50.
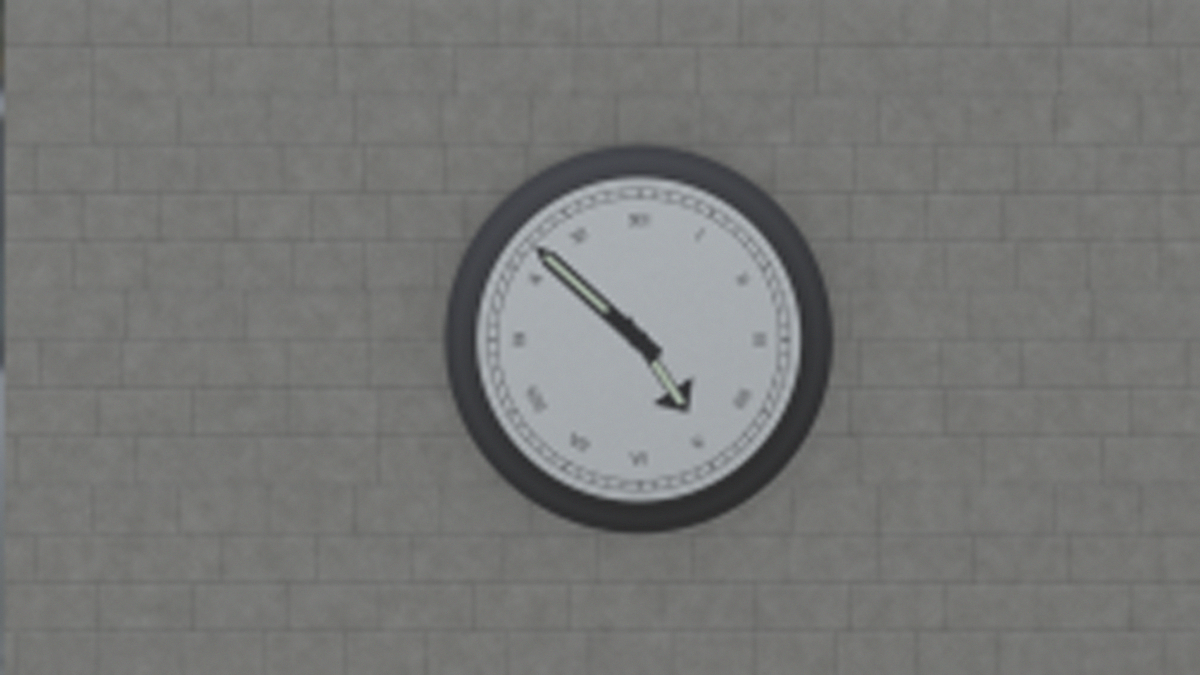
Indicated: 4,52
